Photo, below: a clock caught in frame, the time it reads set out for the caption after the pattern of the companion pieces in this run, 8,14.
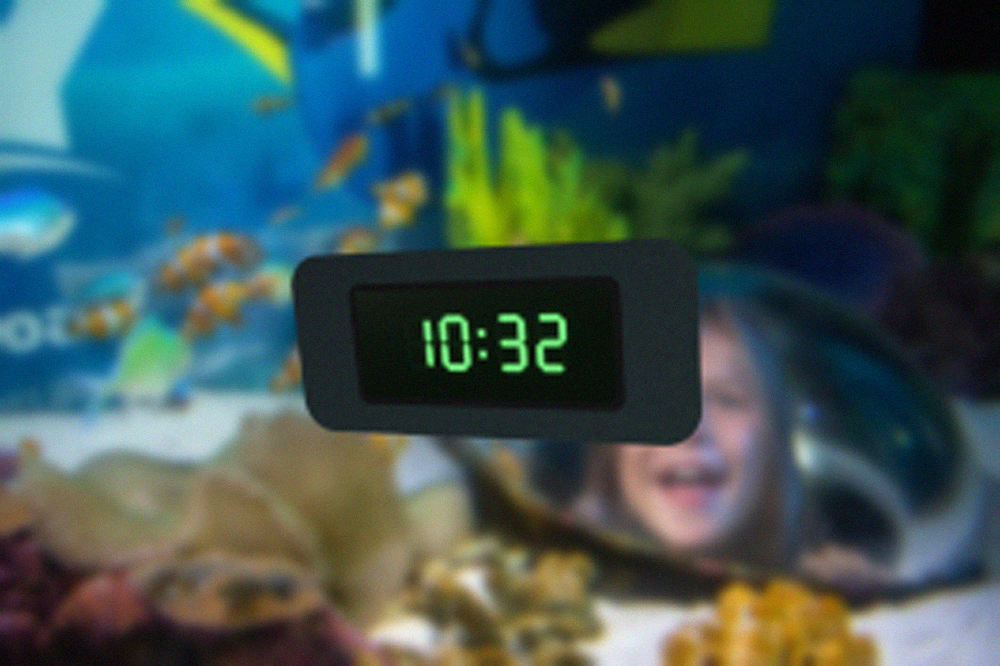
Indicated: 10,32
